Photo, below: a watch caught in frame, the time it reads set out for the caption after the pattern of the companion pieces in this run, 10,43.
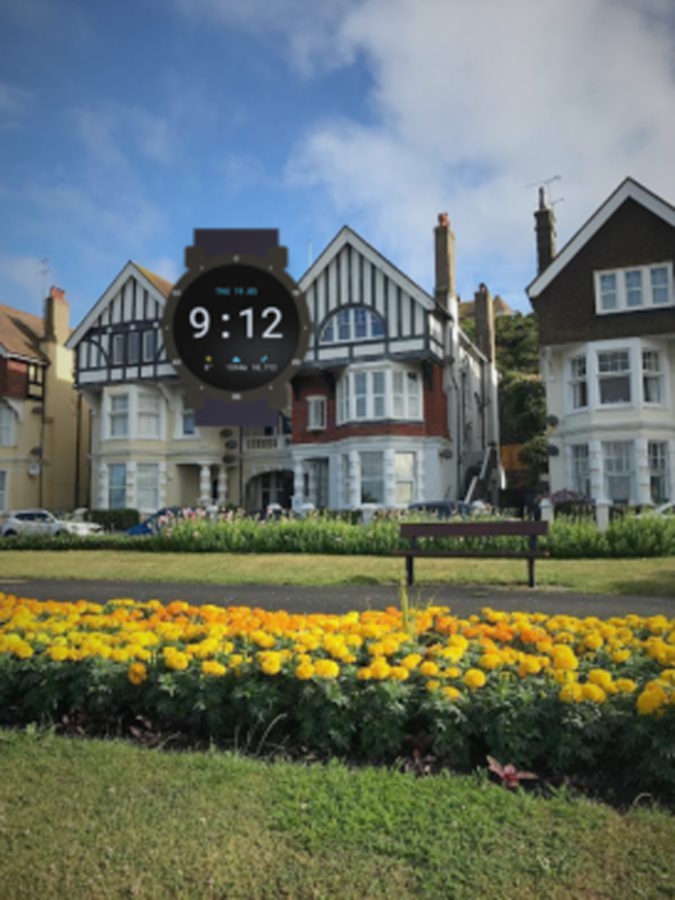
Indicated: 9,12
